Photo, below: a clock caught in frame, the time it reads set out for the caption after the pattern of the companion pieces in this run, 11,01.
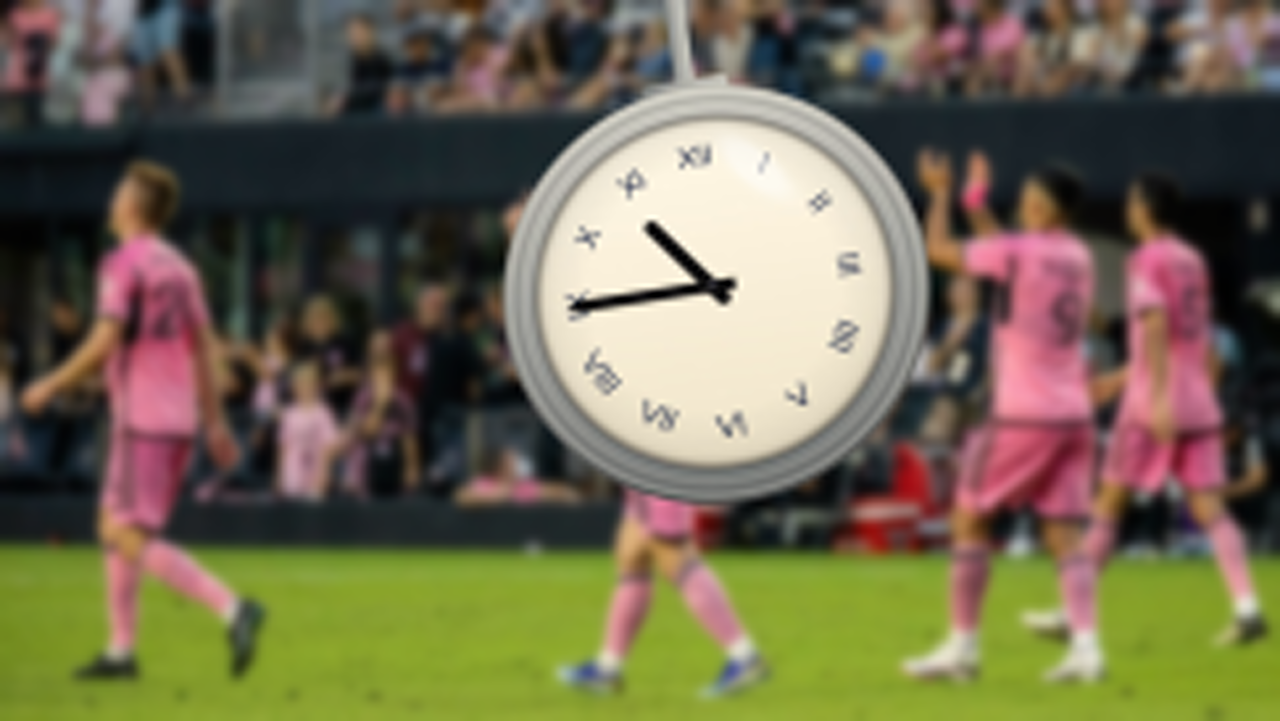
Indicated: 10,45
